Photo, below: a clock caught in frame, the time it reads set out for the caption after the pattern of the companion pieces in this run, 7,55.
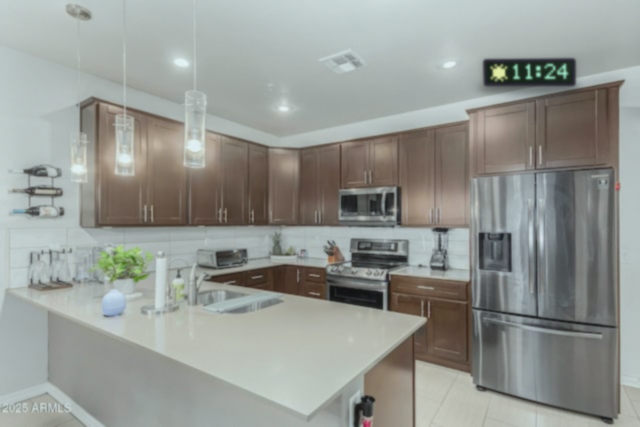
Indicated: 11,24
